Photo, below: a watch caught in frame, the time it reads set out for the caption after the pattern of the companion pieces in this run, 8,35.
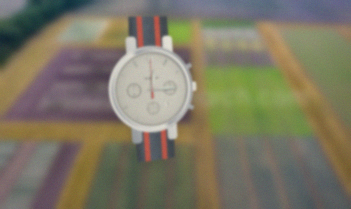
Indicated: 12,15
